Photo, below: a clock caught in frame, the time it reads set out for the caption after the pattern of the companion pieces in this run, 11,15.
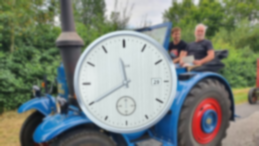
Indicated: 11,40
